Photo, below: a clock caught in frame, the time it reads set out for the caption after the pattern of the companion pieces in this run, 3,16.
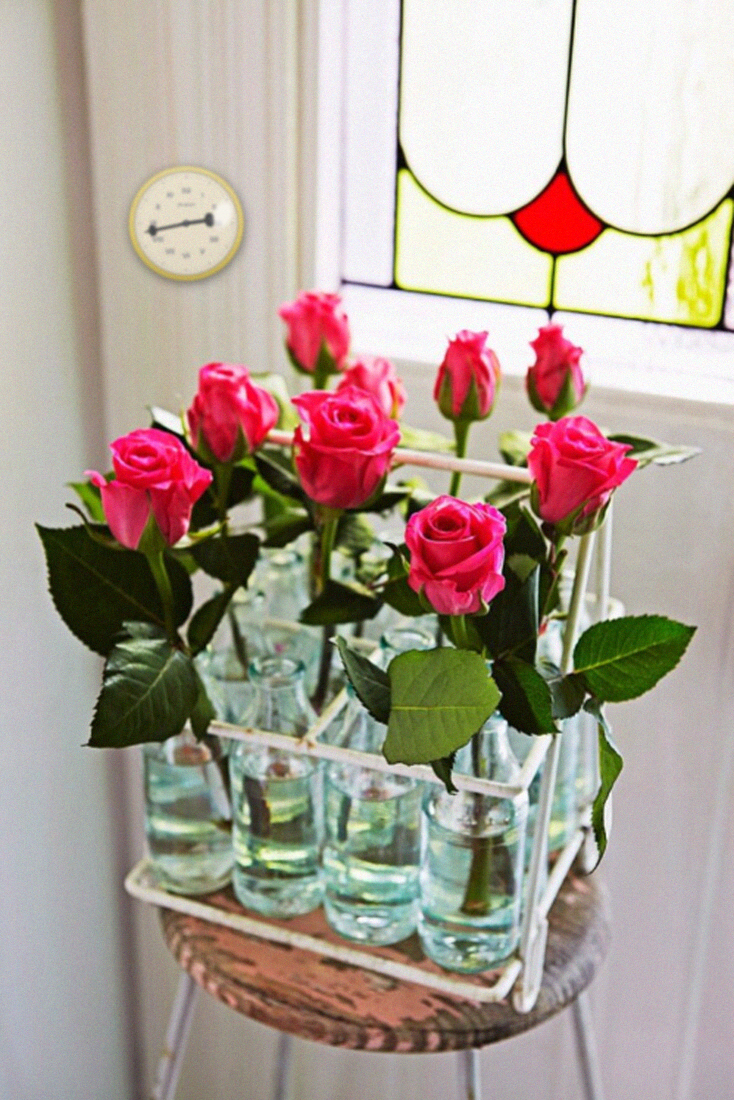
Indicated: 2,43
